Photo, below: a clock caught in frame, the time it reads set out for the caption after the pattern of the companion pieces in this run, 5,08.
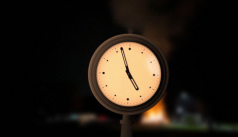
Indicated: 4,57
